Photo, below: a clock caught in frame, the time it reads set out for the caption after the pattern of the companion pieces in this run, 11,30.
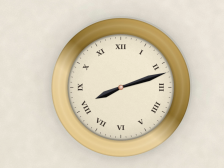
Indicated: 8,12
